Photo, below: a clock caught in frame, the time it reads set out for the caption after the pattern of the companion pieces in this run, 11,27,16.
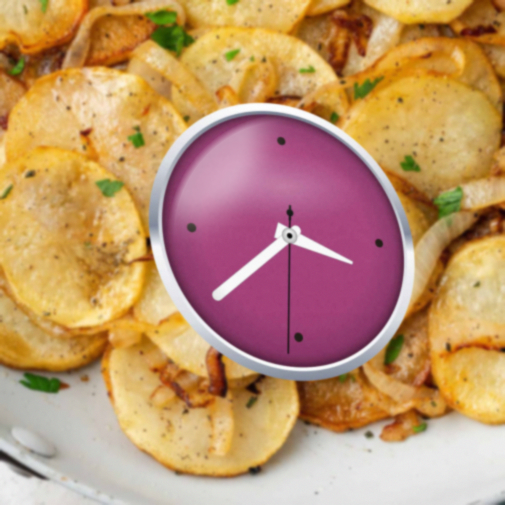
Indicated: 3,38,31
